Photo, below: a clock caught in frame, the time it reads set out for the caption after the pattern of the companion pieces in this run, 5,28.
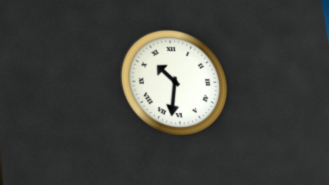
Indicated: 10,32
